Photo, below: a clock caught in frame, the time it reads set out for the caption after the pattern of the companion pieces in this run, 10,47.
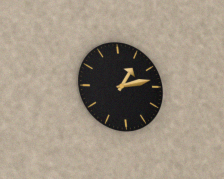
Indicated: 1,13
